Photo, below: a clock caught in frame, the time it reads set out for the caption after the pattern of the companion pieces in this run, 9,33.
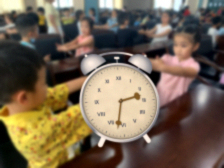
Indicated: 2,32
